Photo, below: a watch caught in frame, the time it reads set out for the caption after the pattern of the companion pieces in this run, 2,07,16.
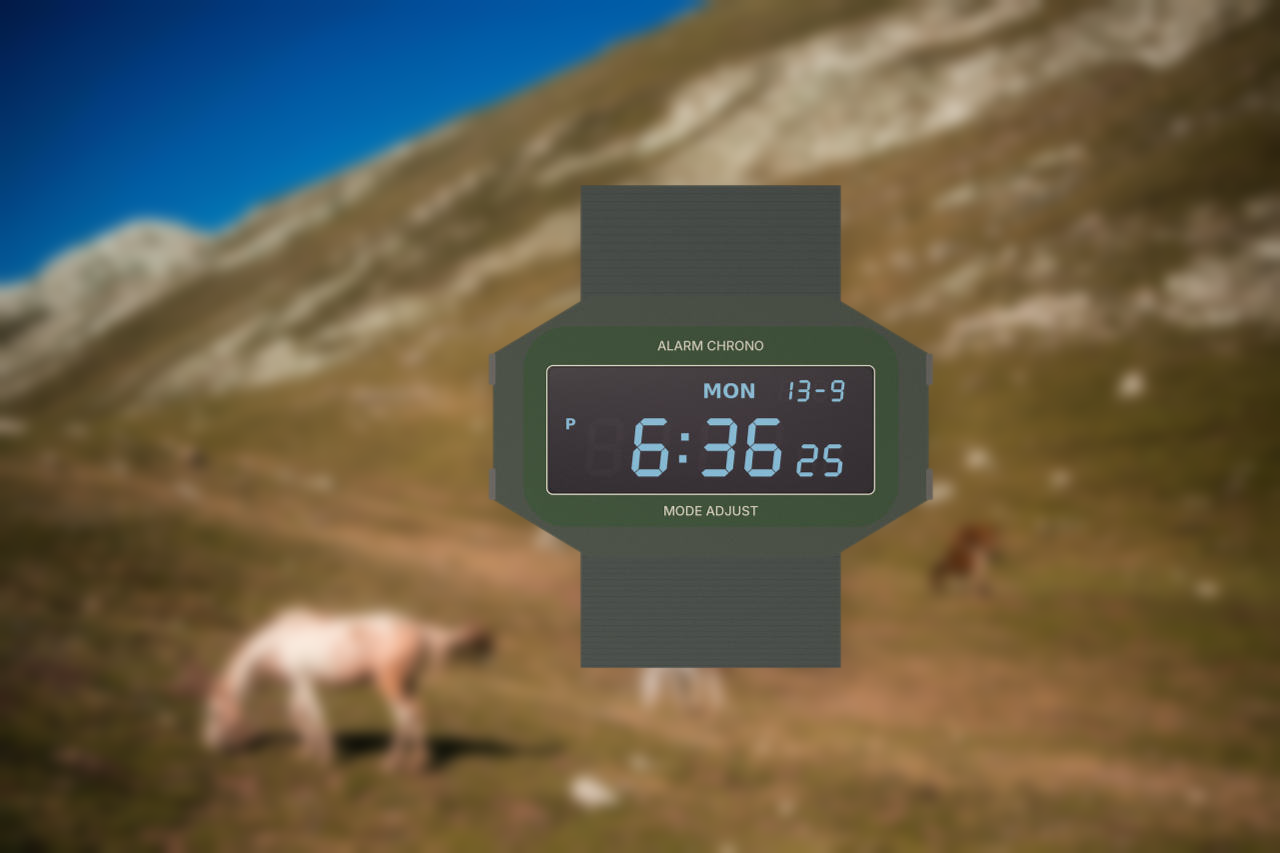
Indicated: 6,36,25
